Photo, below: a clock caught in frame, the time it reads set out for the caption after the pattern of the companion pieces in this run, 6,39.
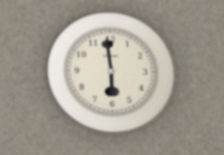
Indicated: 5,59
